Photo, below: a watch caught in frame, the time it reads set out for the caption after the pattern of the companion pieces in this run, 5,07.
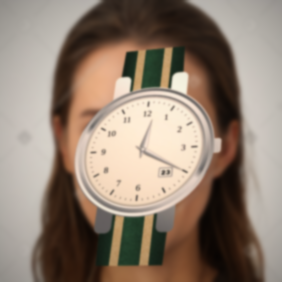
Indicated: 12,20
